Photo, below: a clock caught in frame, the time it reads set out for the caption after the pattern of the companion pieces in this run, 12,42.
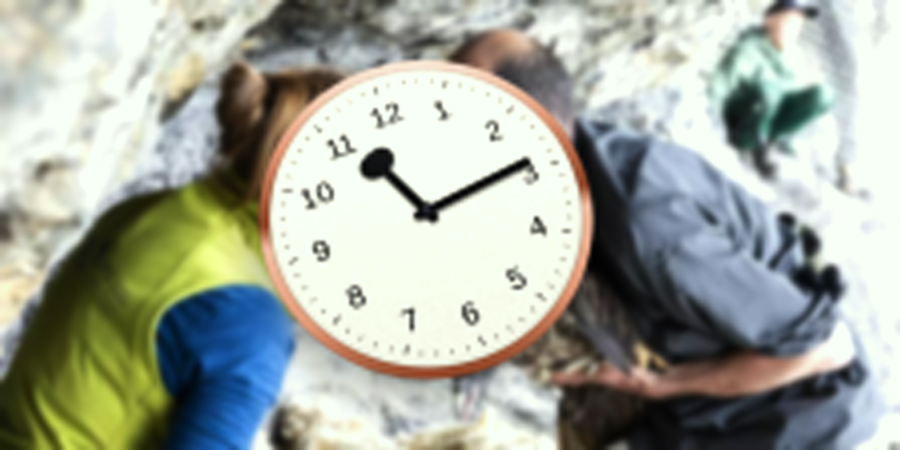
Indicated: 11,14
